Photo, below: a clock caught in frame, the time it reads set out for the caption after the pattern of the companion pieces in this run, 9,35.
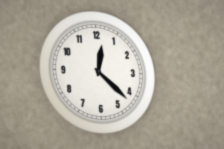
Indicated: 12,22
